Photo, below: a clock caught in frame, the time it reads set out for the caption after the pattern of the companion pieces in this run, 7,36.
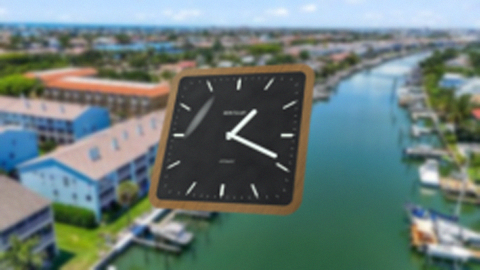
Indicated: 1,19
